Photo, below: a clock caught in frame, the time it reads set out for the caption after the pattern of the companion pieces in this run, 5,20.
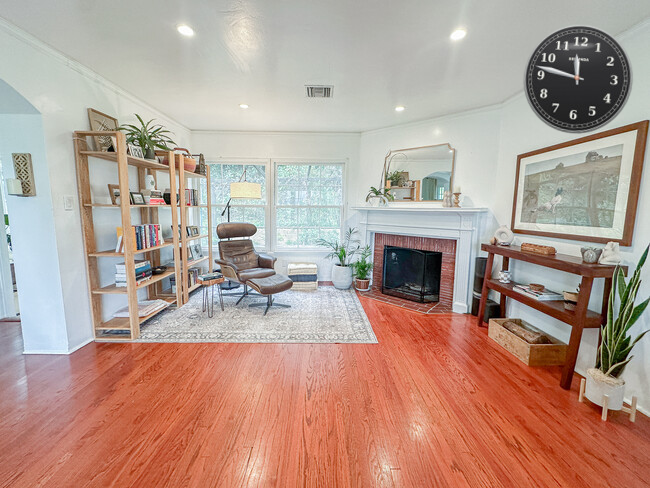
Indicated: 11,47
